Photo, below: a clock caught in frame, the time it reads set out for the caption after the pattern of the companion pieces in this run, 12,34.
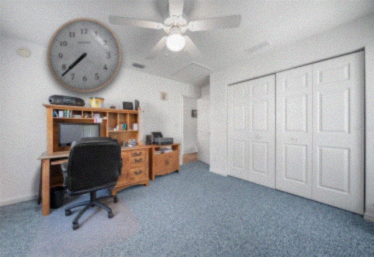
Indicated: 7,38
